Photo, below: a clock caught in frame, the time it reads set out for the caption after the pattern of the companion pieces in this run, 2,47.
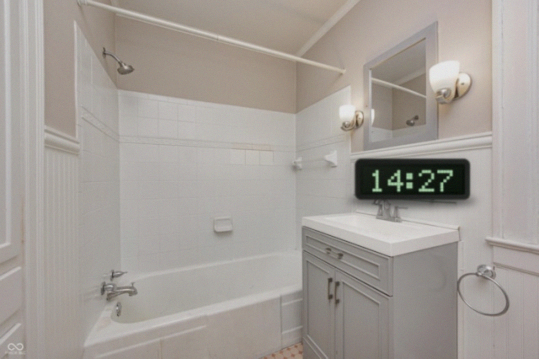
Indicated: 14,27
